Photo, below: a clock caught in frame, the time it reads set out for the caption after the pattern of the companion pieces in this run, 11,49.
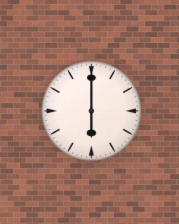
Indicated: 6,00
